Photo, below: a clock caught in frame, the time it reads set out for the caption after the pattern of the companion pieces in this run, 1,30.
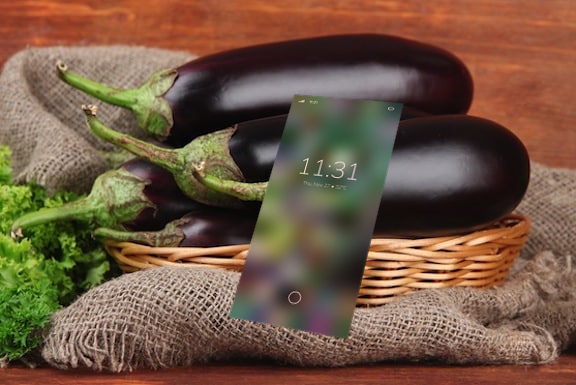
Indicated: 11,31
